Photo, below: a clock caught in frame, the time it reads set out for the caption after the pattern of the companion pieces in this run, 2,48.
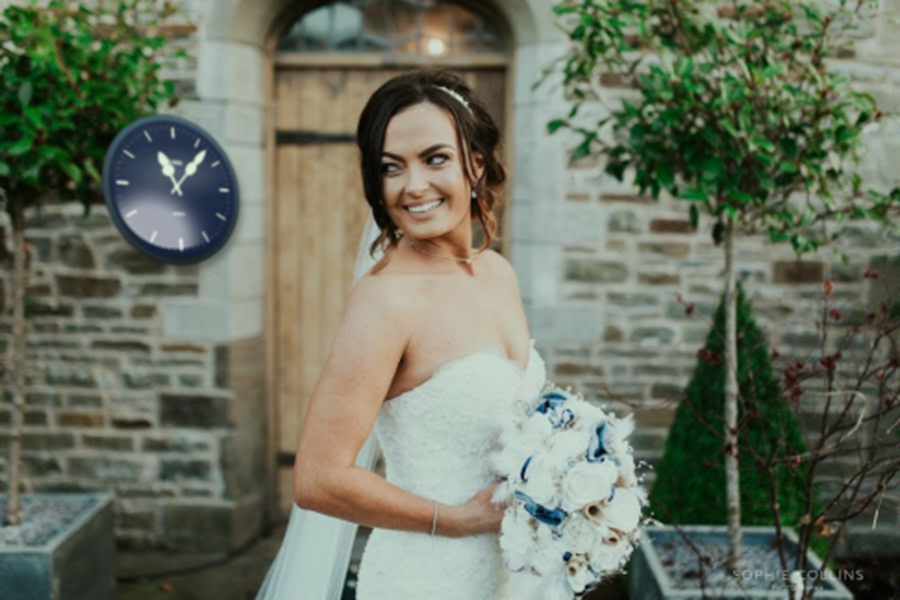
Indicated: 11,07
